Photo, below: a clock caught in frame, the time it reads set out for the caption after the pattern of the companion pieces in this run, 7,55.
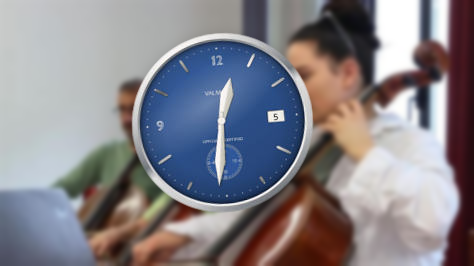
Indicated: 12,31
